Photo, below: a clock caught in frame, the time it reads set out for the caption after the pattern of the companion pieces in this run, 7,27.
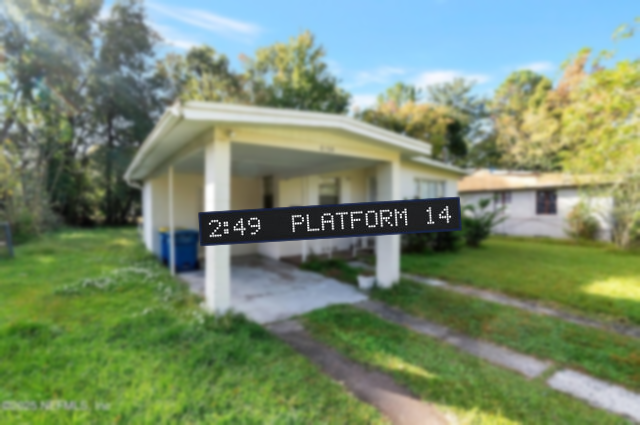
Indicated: 2,49
